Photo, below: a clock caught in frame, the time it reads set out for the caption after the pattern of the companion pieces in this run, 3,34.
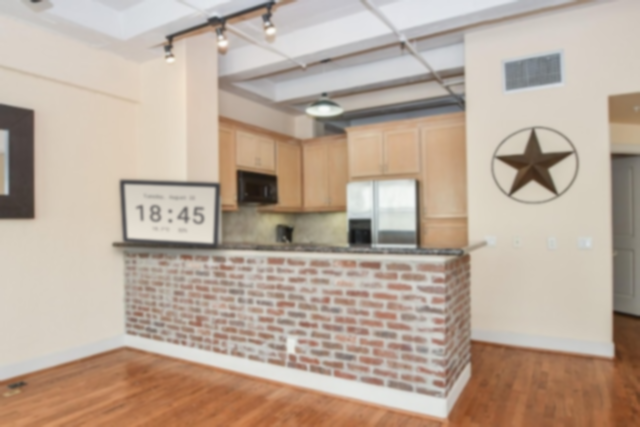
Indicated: 18,45
